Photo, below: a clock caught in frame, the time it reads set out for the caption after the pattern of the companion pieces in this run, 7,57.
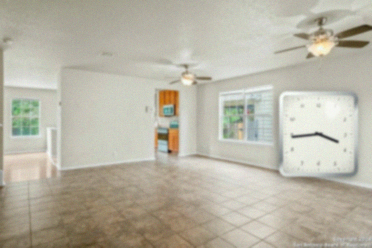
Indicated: 3,44
